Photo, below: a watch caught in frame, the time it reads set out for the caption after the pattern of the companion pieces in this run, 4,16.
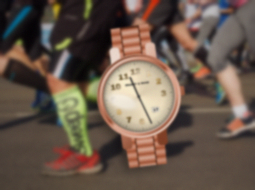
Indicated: 11,27
